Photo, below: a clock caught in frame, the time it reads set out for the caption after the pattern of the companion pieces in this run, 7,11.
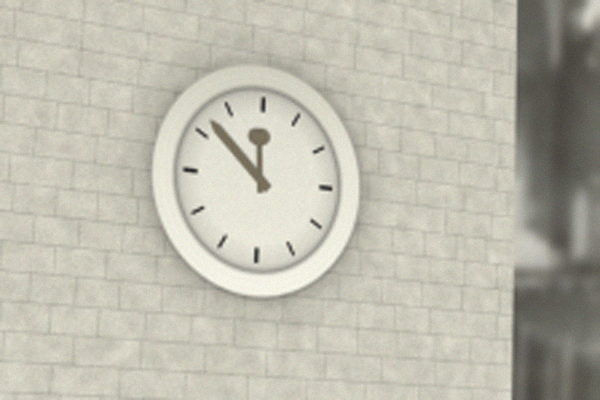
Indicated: 11,52
